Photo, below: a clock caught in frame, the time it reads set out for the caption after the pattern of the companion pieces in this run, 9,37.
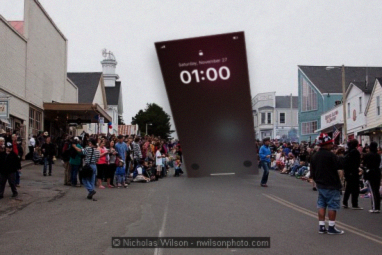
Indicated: 1,00
